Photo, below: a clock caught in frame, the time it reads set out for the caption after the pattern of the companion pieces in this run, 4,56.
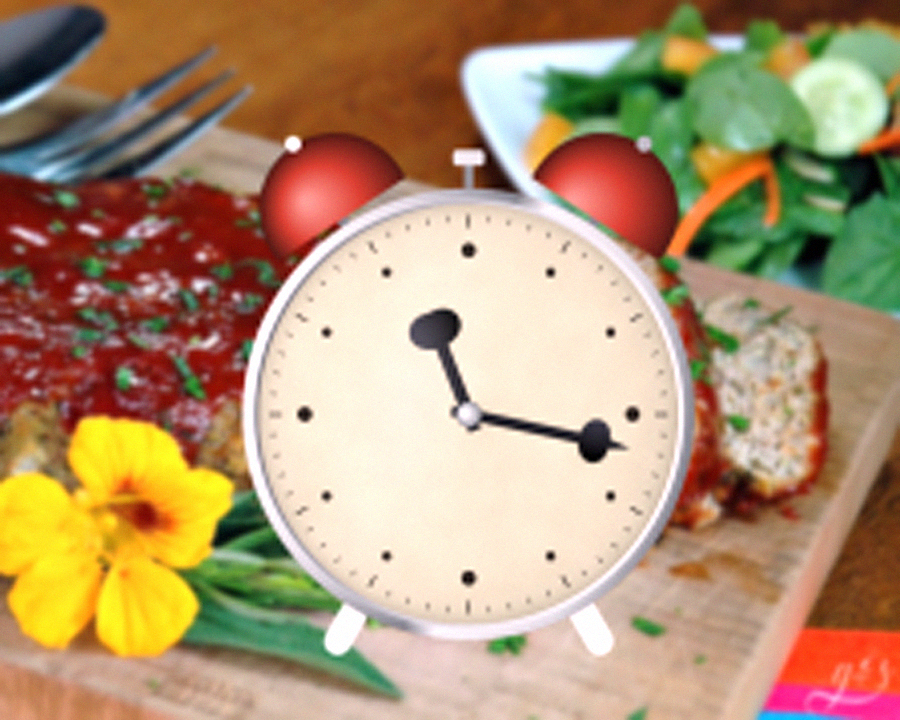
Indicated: 11,17
